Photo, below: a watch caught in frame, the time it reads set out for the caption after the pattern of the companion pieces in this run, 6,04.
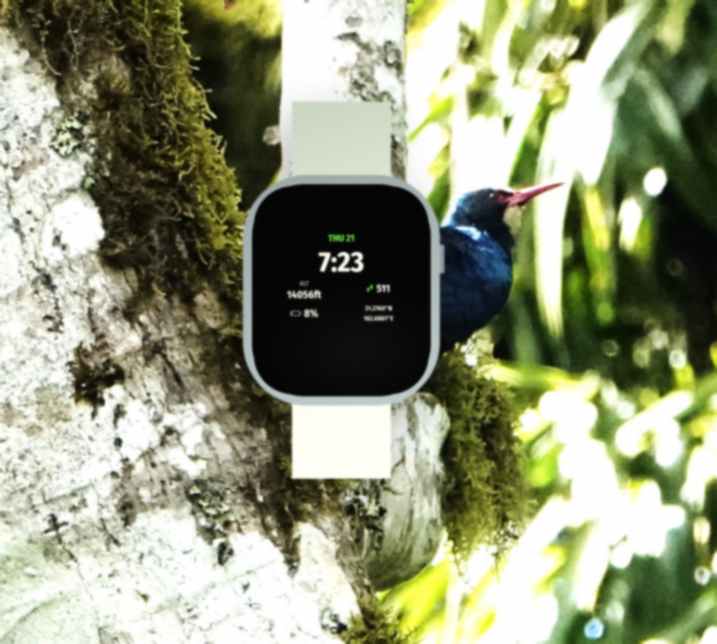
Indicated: 7,23
